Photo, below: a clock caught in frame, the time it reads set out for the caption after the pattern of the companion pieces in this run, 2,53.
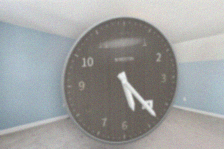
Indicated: 5,23
